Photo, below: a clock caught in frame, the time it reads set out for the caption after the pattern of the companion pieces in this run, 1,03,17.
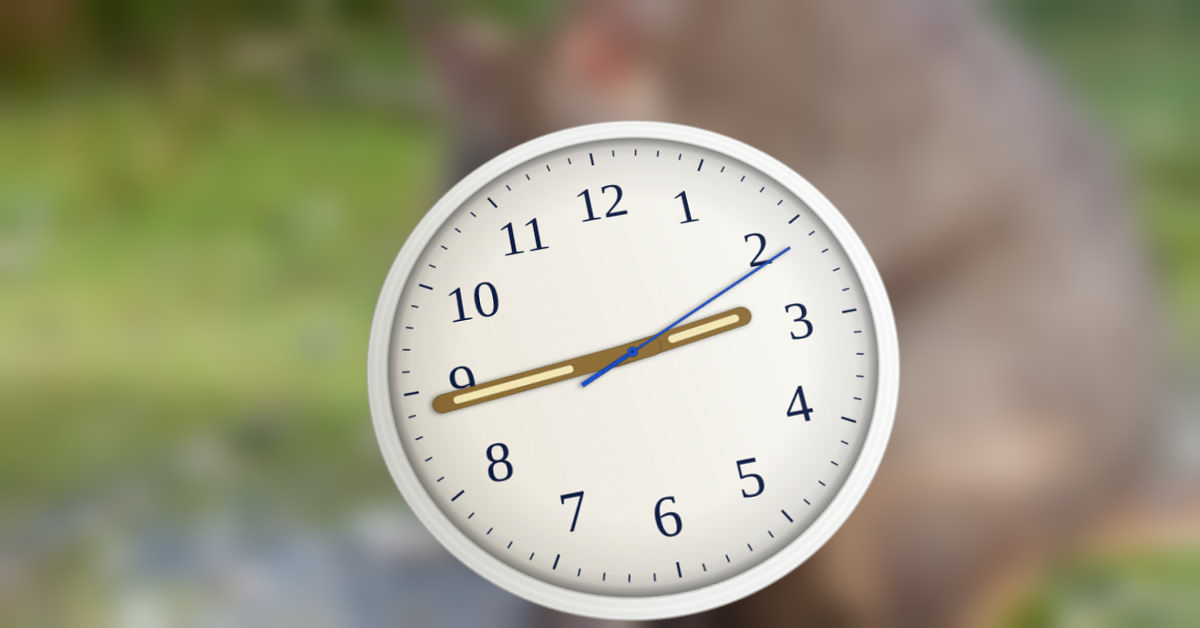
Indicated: 2,44,11
